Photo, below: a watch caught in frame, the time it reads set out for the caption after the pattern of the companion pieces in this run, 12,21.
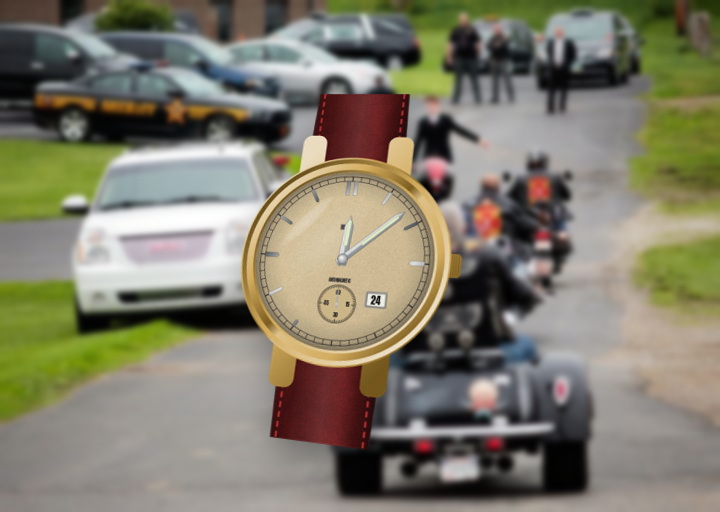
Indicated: 12,08
